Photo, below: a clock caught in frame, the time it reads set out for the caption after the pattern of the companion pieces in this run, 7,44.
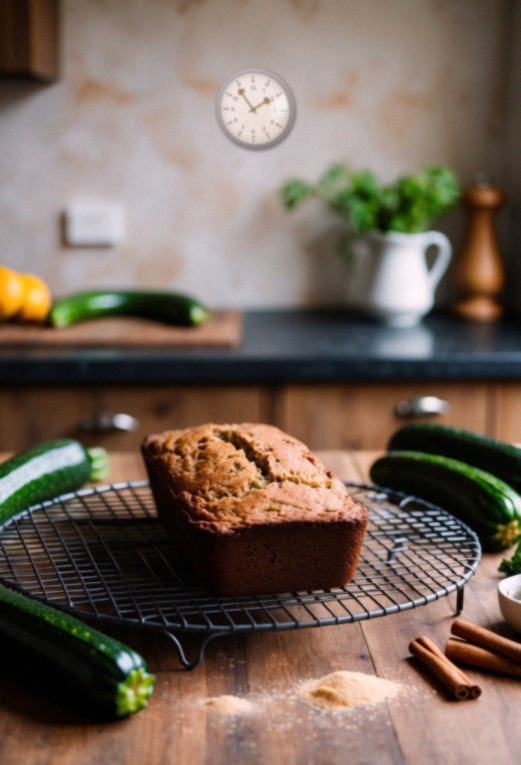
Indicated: 1,54
